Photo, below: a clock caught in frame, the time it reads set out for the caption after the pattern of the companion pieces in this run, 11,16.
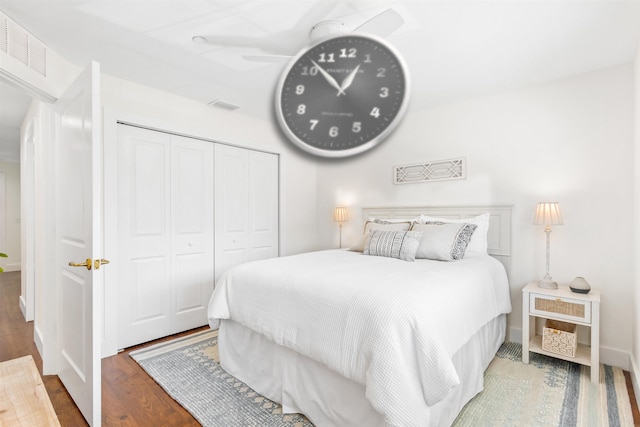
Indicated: 12,52
